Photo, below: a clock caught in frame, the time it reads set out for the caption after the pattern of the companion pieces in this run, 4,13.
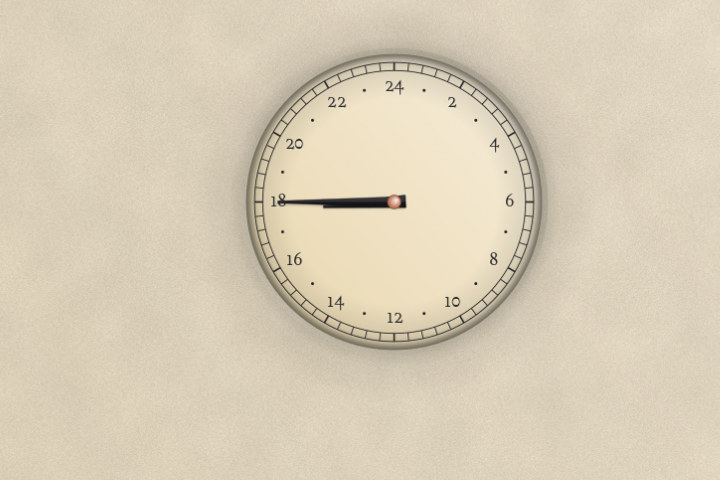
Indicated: 17,45
